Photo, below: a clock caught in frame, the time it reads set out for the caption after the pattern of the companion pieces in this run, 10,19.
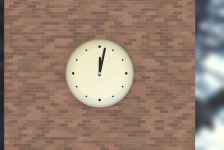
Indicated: 12,02
